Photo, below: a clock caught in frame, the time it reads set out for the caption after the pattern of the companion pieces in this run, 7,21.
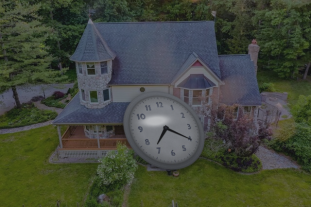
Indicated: 7,20
